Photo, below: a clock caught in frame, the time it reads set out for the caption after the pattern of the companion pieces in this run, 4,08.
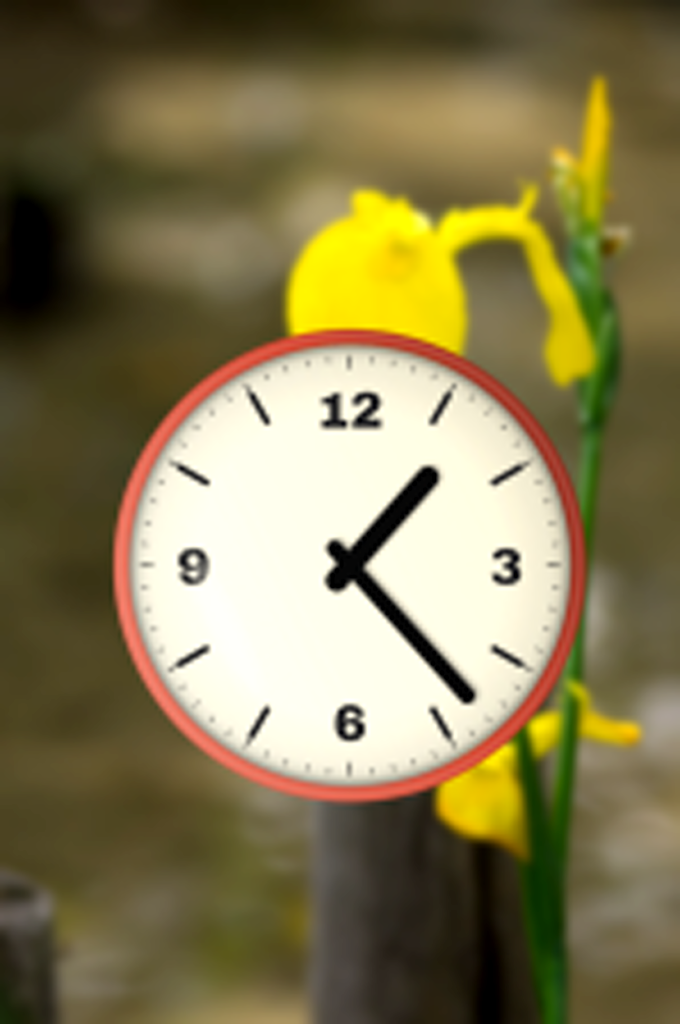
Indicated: 1,23
